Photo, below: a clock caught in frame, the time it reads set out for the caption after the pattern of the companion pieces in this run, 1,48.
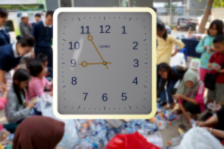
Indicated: 8,55
